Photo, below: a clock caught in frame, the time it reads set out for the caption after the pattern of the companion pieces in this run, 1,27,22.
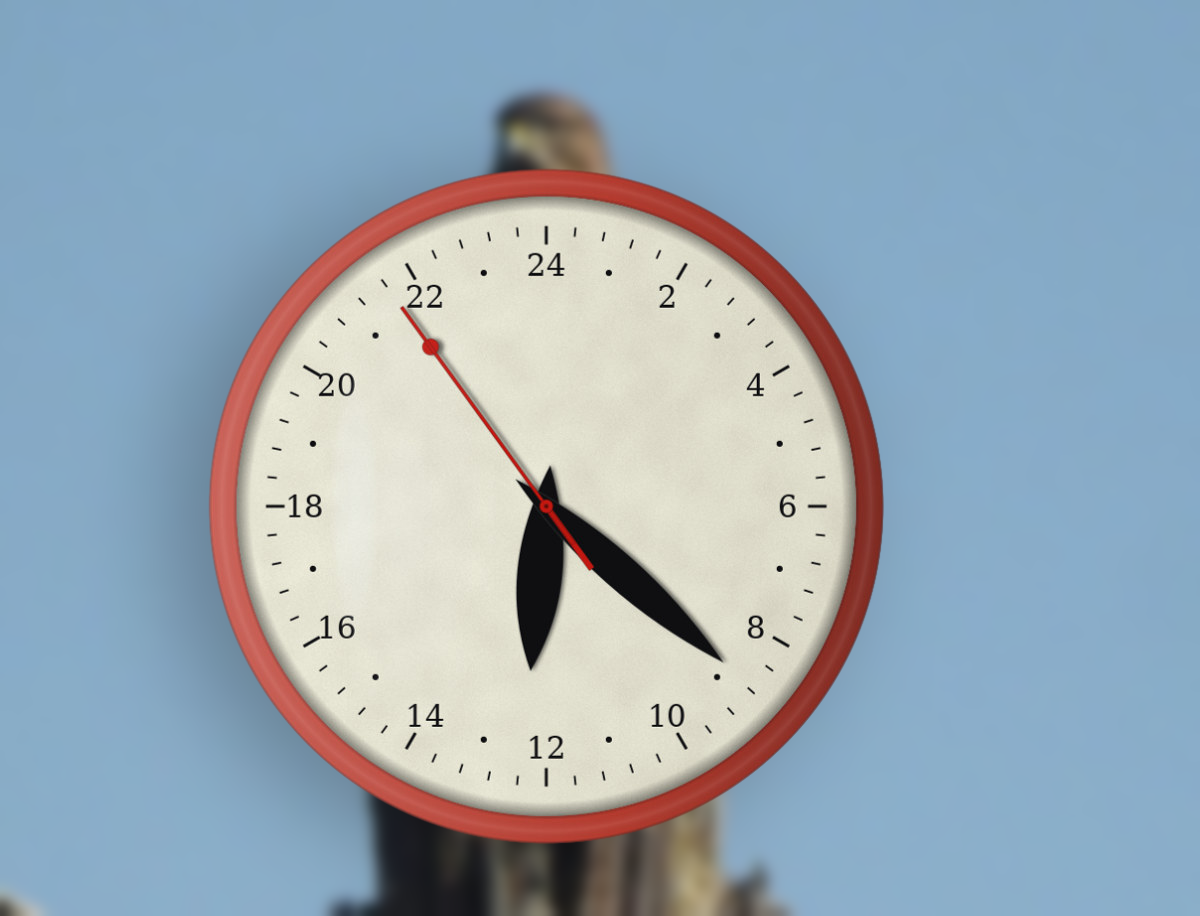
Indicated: 12,21,54
